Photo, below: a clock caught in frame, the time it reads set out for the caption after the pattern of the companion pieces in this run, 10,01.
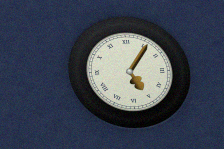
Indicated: 5,06
